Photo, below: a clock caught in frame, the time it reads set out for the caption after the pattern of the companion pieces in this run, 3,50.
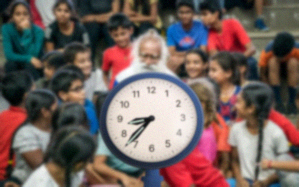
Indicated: 8,37
